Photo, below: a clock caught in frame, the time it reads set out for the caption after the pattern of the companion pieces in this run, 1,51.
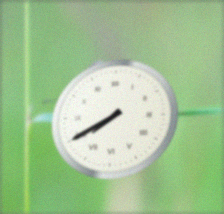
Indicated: 7,40
